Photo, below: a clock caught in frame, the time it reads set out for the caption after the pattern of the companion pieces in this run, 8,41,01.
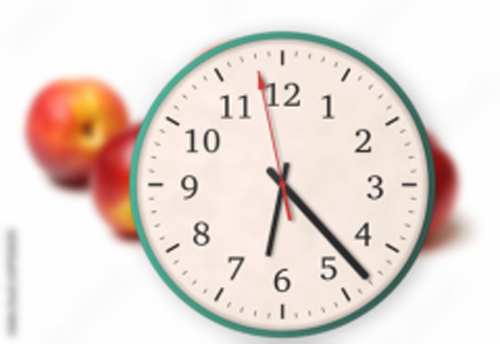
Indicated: 6,22,58
